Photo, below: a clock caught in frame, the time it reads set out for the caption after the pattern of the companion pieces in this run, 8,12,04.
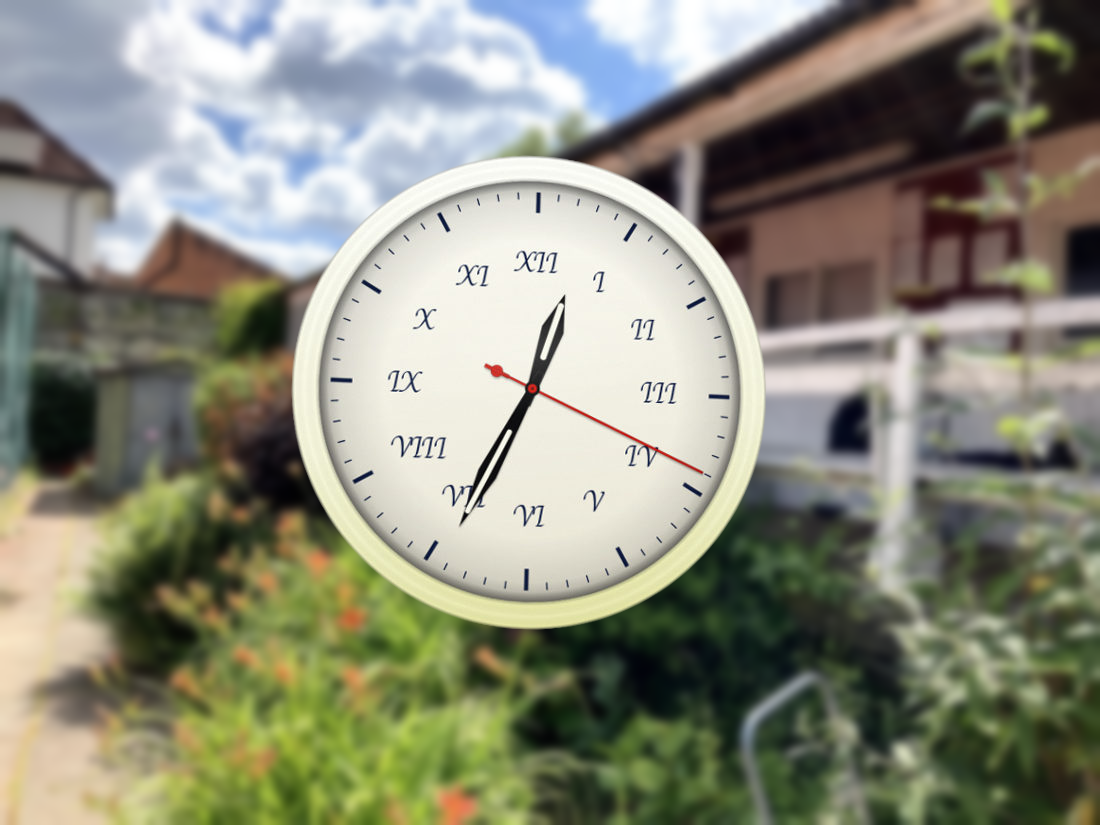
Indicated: 12,34,19
